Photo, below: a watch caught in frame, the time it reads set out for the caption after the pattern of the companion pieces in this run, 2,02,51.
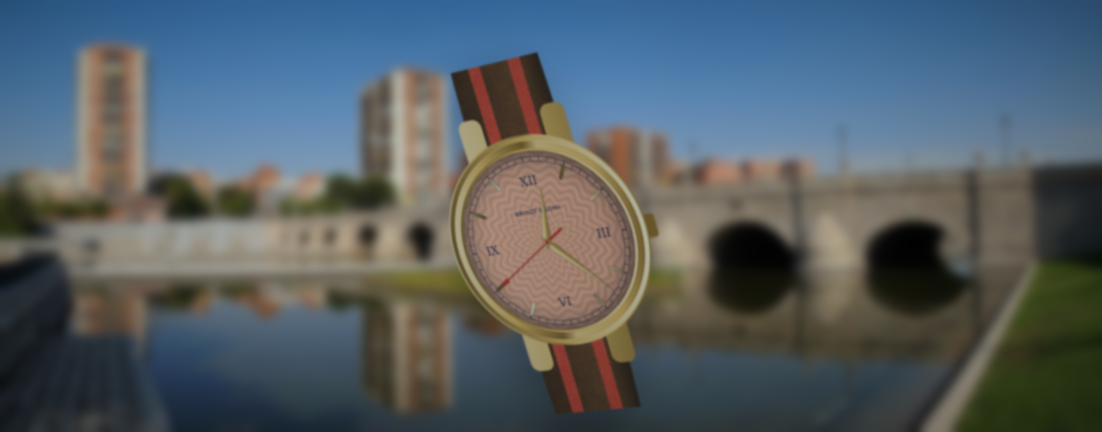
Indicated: 12,22,40
